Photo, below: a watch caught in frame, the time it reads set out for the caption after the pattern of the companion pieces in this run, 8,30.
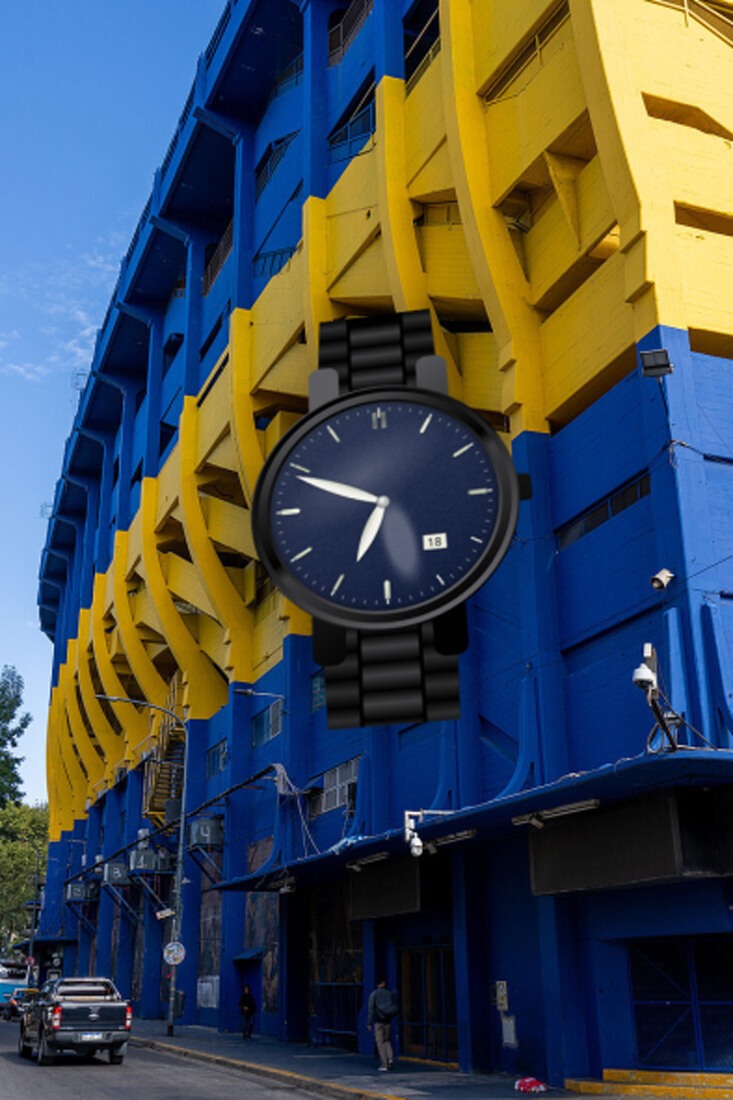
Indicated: 6,49
